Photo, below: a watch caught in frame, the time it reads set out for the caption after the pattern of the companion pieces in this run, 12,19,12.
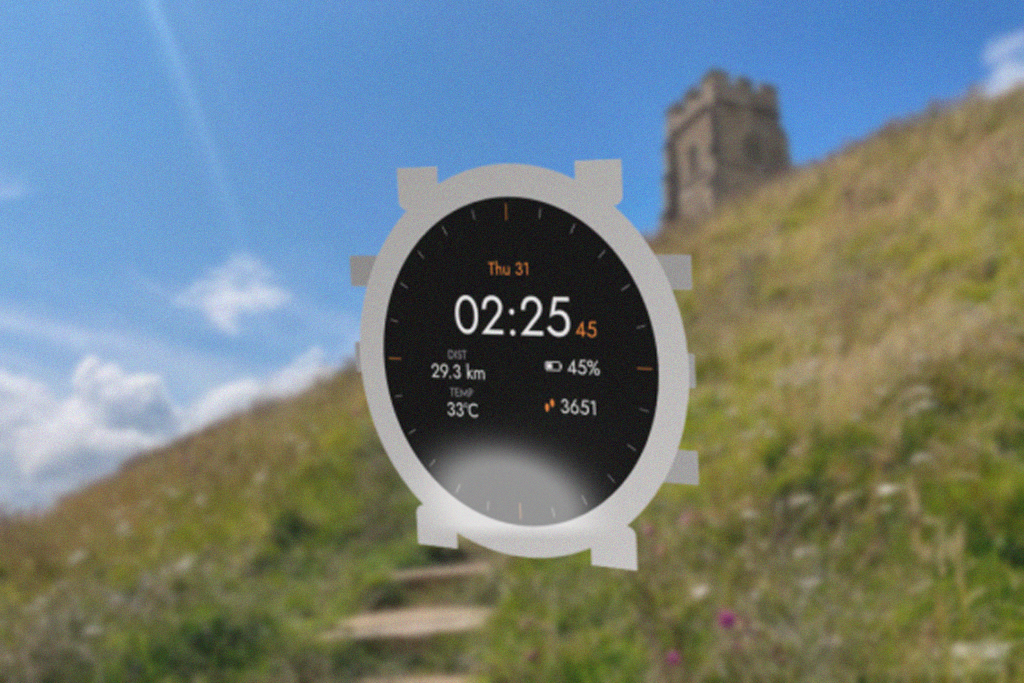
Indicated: 2,25,45
